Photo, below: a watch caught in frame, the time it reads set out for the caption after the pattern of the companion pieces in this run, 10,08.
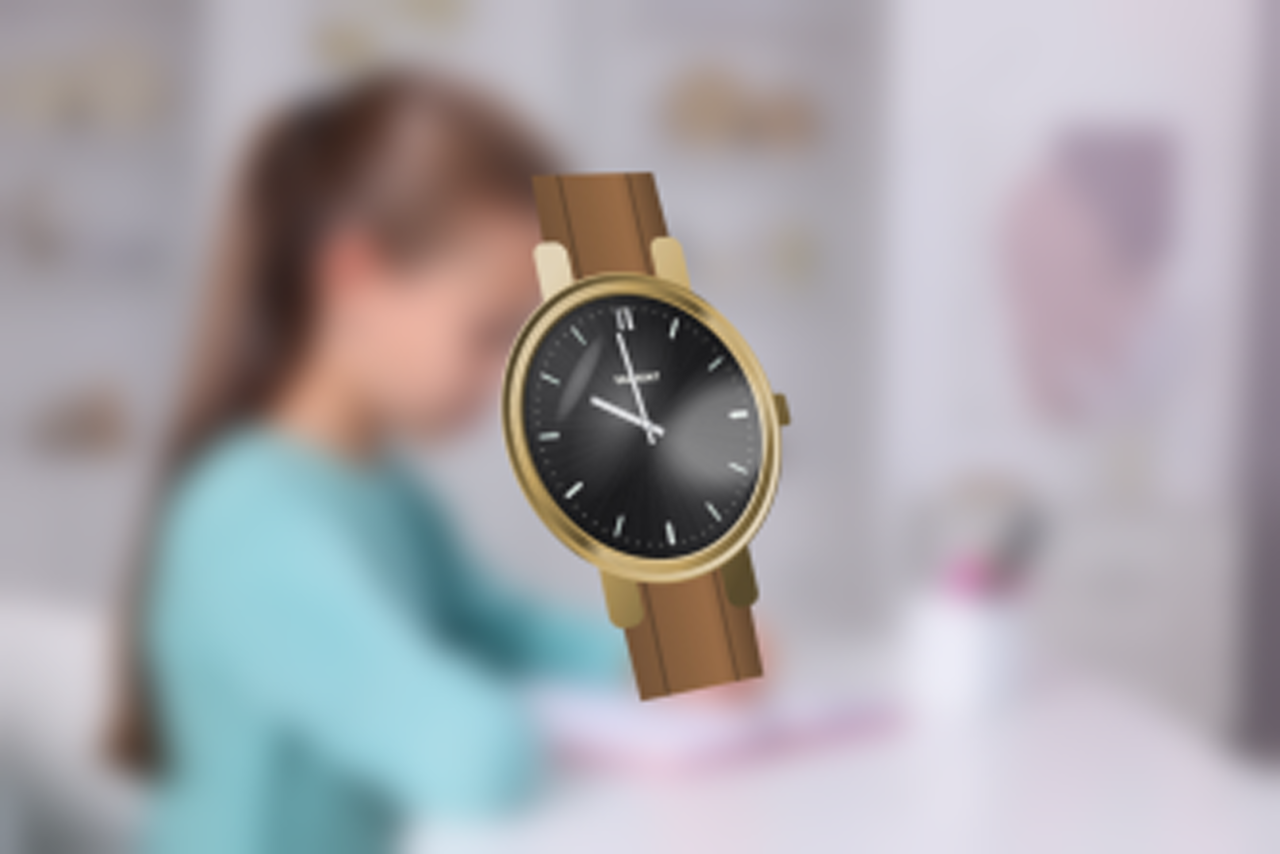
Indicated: 9,59
